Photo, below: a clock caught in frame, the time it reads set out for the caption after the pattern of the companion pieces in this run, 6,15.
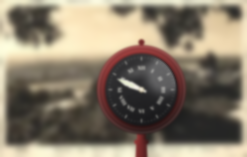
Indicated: 9,49
